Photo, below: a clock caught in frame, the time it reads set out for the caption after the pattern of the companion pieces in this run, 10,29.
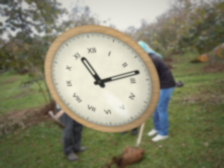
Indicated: 11,13
